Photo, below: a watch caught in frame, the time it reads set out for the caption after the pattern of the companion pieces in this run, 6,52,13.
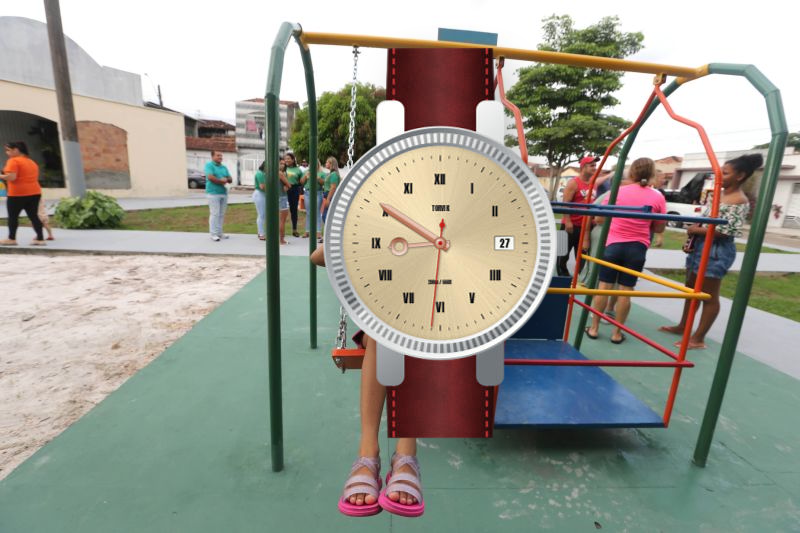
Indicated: 8,50,31
